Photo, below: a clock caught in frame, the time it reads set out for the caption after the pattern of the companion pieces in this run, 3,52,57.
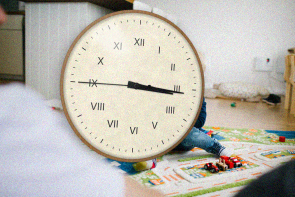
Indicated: 3,15,45
